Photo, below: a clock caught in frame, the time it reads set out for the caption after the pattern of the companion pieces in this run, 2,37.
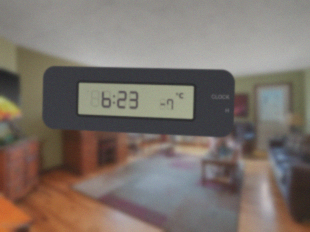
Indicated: 6,23
